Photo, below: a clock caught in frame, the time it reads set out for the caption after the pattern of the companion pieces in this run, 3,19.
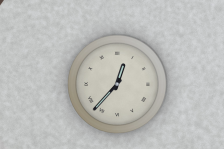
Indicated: 12,37
